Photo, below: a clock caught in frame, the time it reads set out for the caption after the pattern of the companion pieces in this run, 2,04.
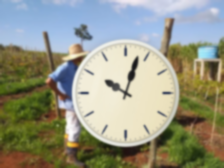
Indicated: 10,03
